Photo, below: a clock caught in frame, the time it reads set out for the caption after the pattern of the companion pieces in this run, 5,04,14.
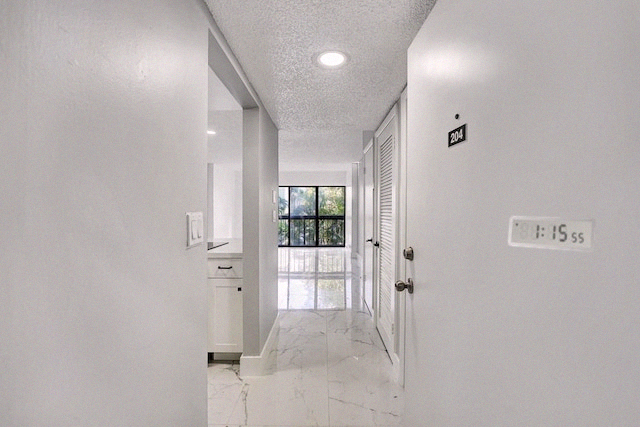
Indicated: 1,15,55
